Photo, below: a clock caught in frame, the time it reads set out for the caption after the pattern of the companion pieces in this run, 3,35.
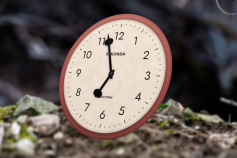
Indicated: 6,57
